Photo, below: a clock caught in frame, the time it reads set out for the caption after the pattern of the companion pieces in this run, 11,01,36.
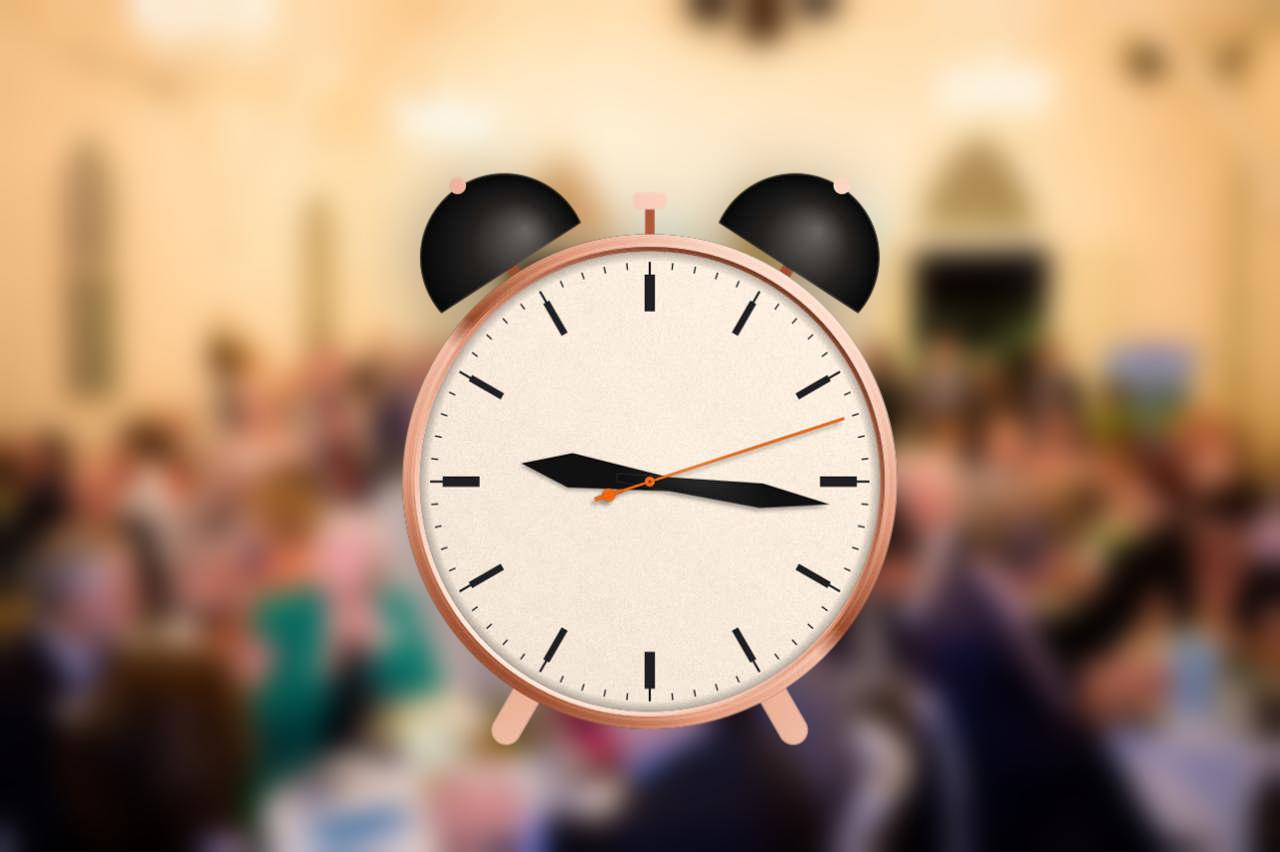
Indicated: 9,16,12
